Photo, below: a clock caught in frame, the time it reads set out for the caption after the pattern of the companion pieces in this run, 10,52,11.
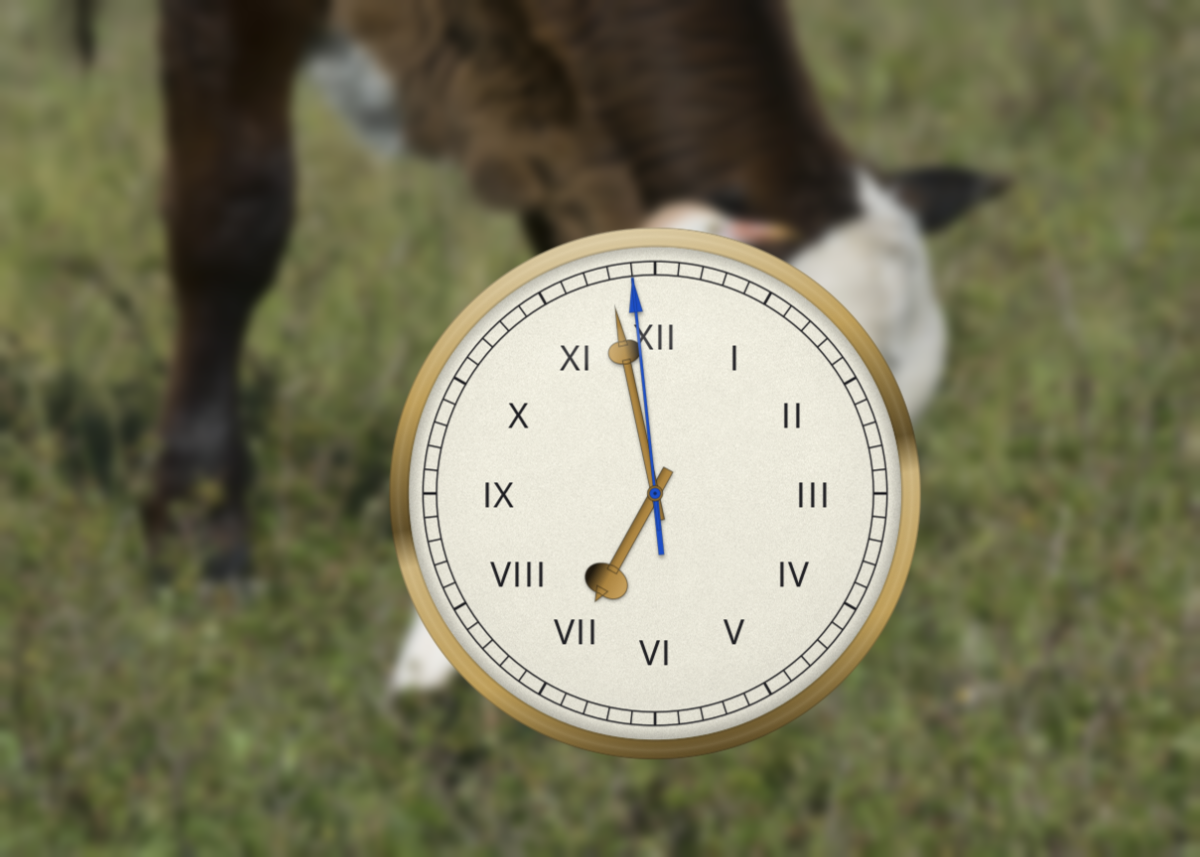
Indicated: 6,57,59
